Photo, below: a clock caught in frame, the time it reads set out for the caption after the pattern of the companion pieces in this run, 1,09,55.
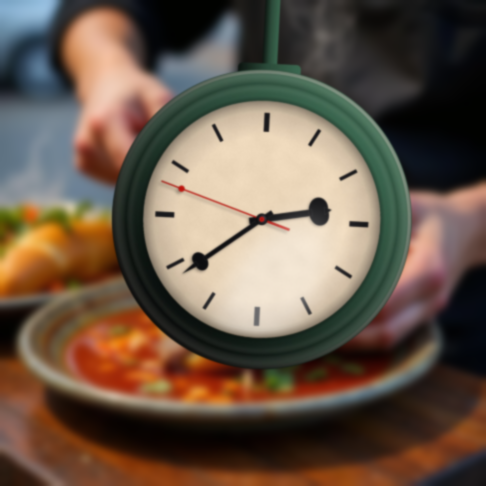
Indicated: 2,38,48
